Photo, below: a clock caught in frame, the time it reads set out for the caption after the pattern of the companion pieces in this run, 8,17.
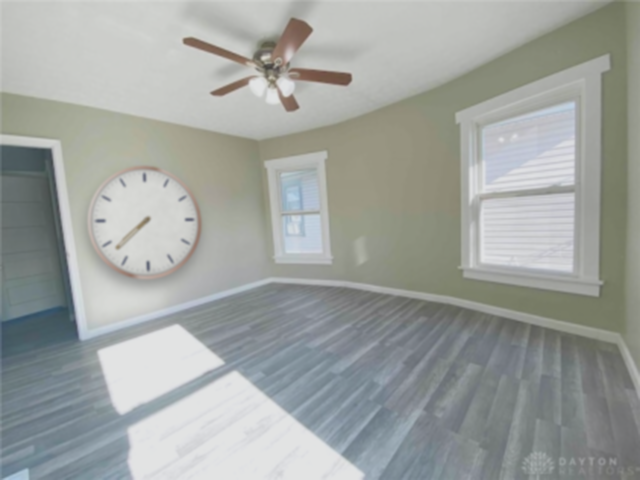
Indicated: 7,38
